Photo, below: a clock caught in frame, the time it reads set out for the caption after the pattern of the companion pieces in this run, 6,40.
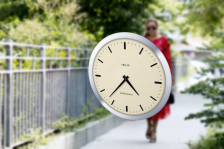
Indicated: 4,37
